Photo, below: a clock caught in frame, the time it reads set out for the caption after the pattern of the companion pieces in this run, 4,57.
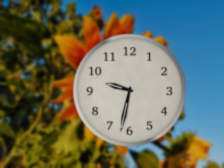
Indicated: 9,32
